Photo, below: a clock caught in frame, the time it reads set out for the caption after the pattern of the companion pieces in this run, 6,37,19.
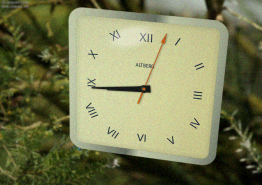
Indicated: 8,44,03
